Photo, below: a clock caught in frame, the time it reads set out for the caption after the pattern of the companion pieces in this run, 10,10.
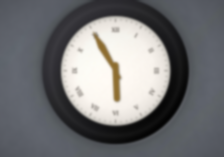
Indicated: 5,55
